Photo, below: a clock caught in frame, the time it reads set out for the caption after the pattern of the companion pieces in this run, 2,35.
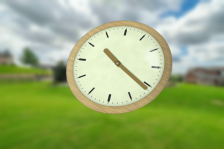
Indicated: 10,21
